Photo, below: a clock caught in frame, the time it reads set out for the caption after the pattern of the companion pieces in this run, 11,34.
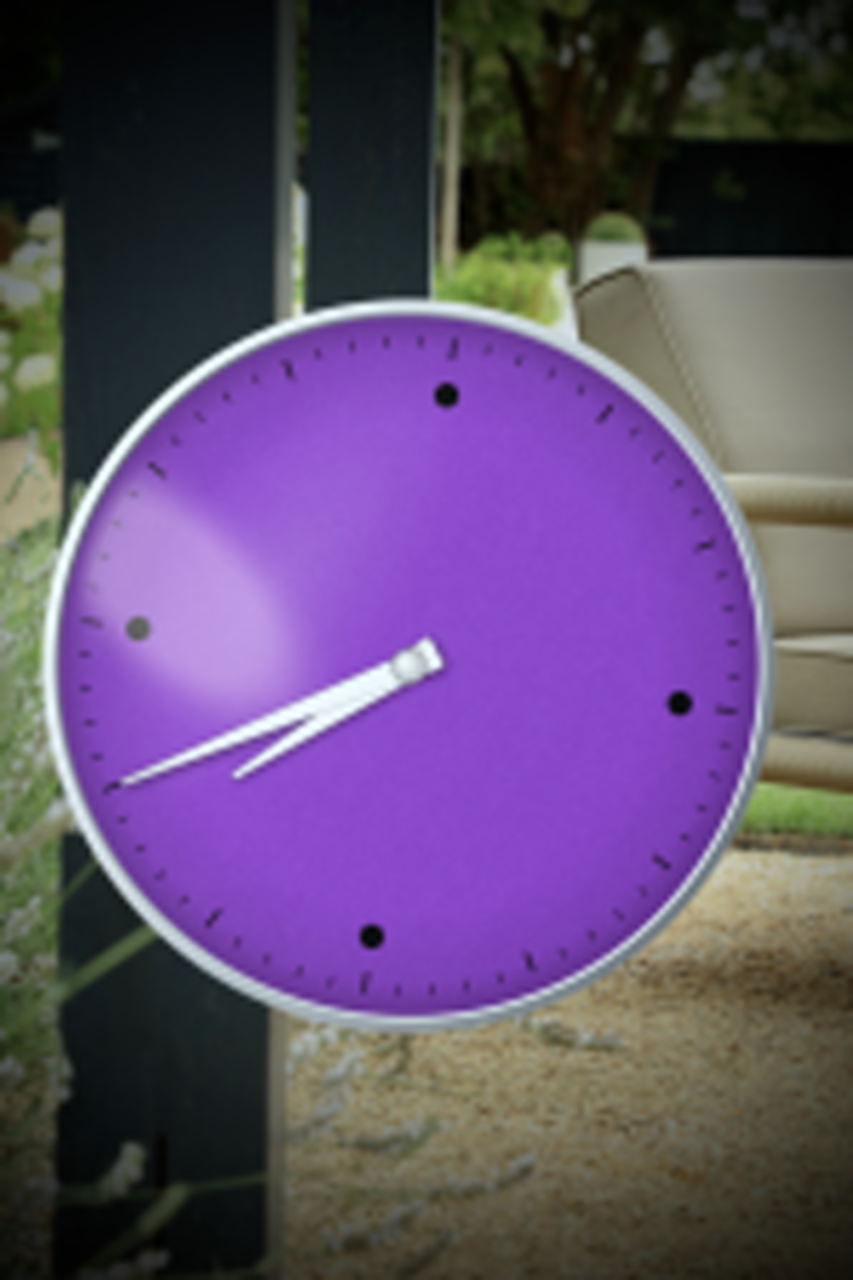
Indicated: 7,40
